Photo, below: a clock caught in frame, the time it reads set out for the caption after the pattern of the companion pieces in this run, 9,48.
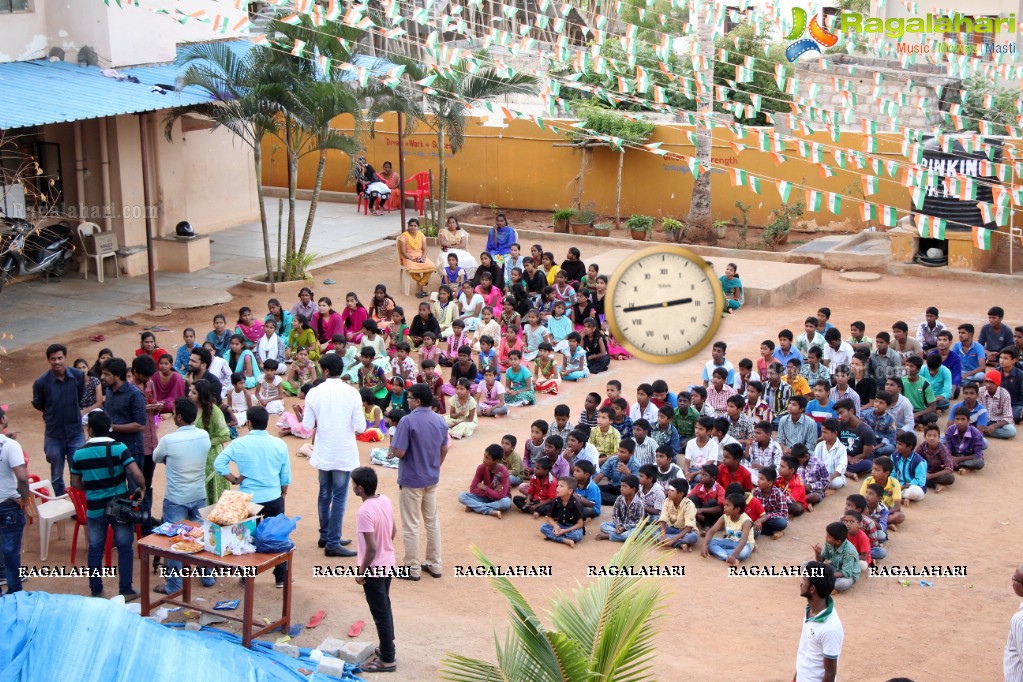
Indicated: 2,44
